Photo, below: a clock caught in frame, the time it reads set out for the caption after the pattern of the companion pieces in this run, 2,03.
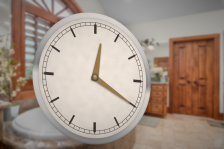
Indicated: 12,20
